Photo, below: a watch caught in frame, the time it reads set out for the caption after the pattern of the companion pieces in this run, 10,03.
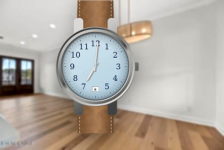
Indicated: 7,01
